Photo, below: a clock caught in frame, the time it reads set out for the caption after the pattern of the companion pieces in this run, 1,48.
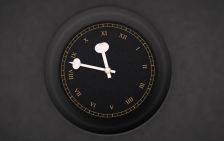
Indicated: 10,43
